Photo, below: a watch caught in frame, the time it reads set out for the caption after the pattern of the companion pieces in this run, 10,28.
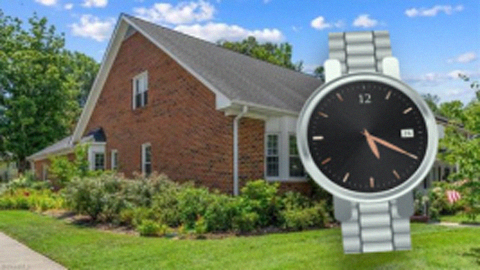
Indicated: 5,20
